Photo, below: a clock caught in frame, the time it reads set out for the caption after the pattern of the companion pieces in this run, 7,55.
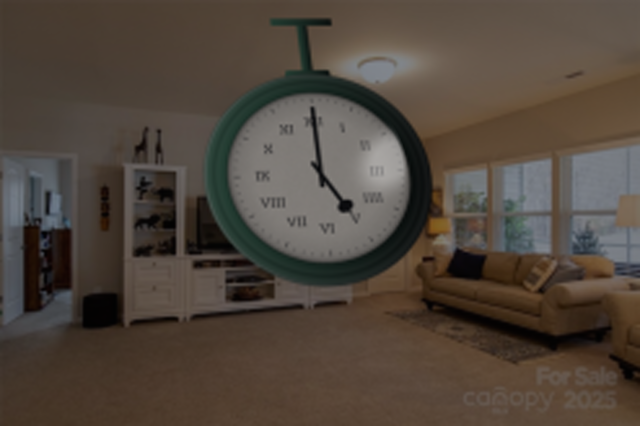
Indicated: 5,00
